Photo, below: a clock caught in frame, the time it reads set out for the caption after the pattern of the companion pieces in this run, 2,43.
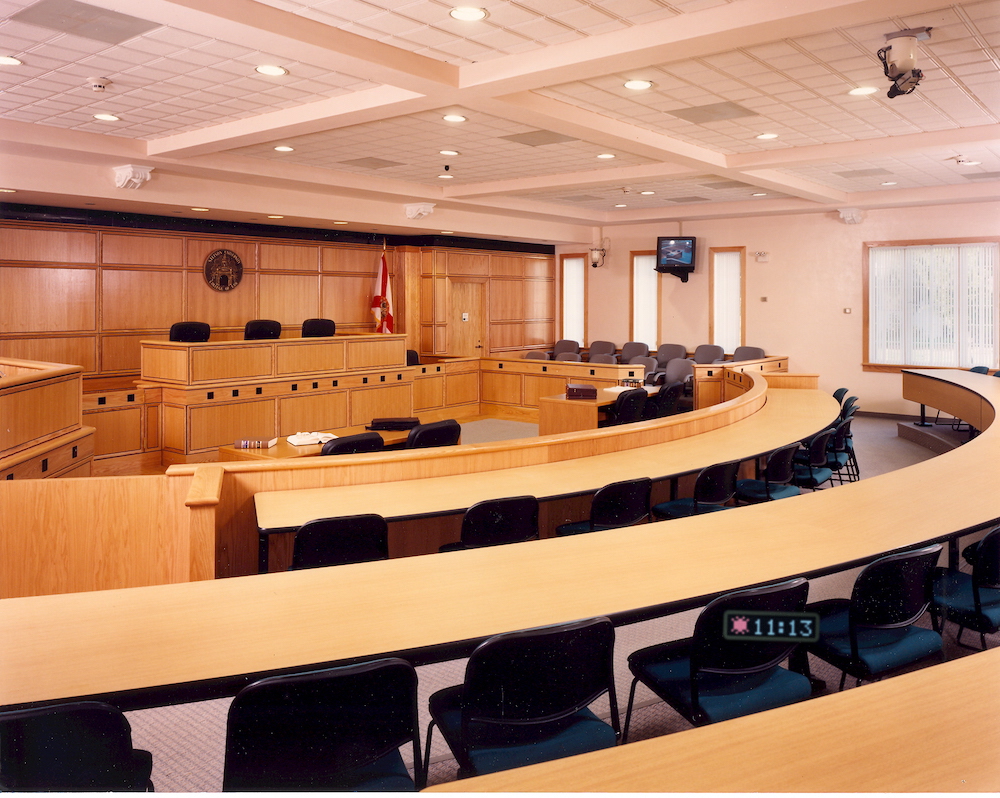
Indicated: 11,13
